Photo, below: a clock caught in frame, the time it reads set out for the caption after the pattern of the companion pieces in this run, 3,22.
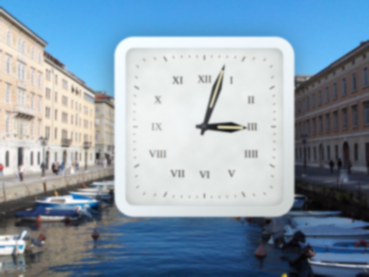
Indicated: 3,03
